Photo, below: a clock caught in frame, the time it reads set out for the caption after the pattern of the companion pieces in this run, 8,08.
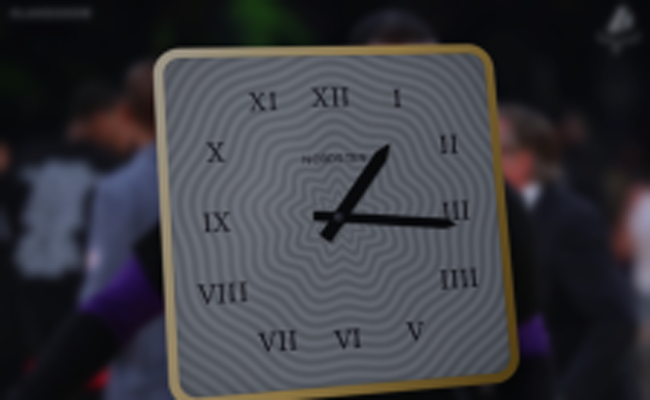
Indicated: 1,16
